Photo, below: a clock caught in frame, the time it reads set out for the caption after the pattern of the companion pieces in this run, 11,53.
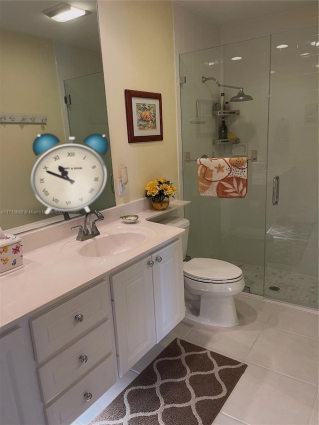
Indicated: 10,49
